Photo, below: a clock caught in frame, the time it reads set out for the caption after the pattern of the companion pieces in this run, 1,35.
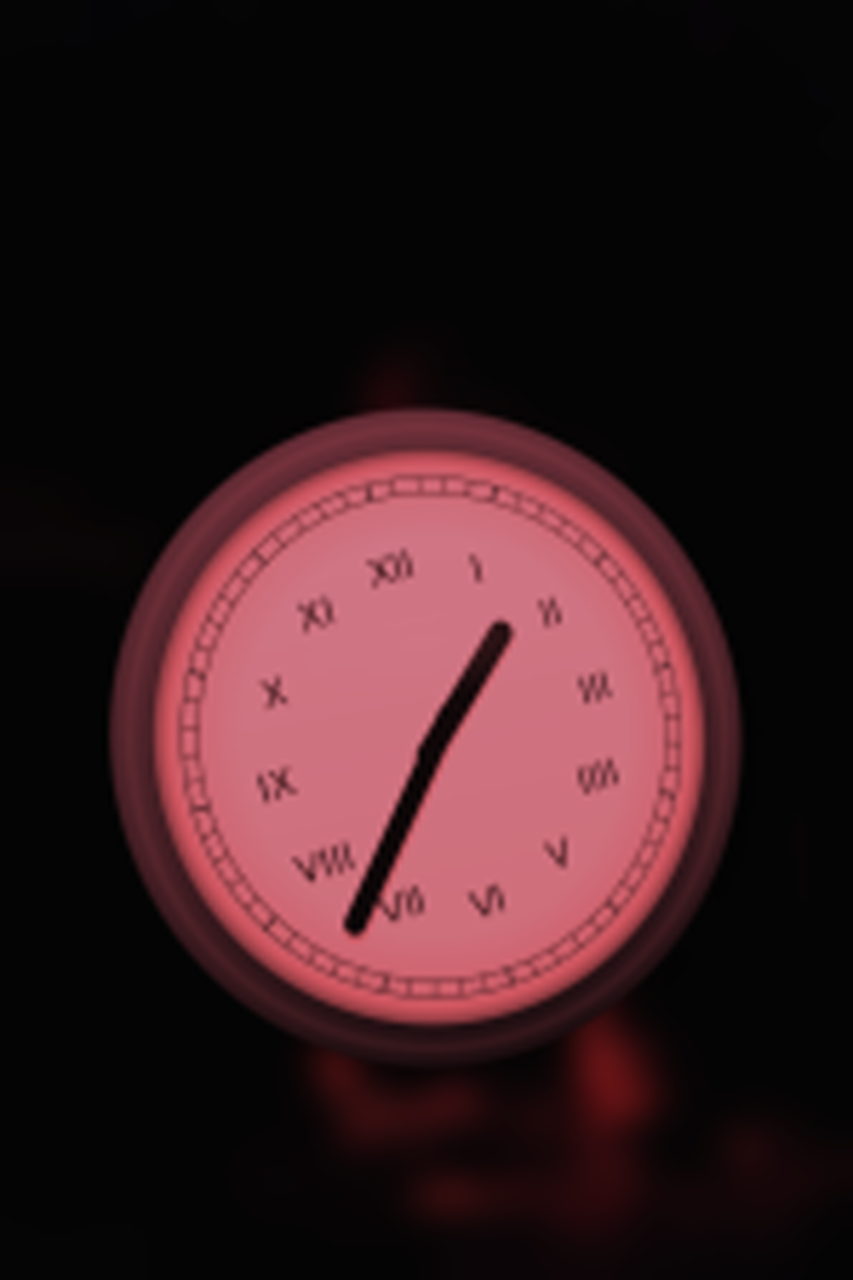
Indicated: 1,37
